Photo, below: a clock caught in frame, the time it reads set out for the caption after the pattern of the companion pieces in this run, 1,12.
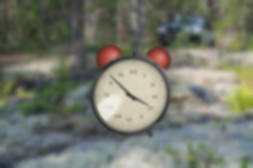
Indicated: 3,52
